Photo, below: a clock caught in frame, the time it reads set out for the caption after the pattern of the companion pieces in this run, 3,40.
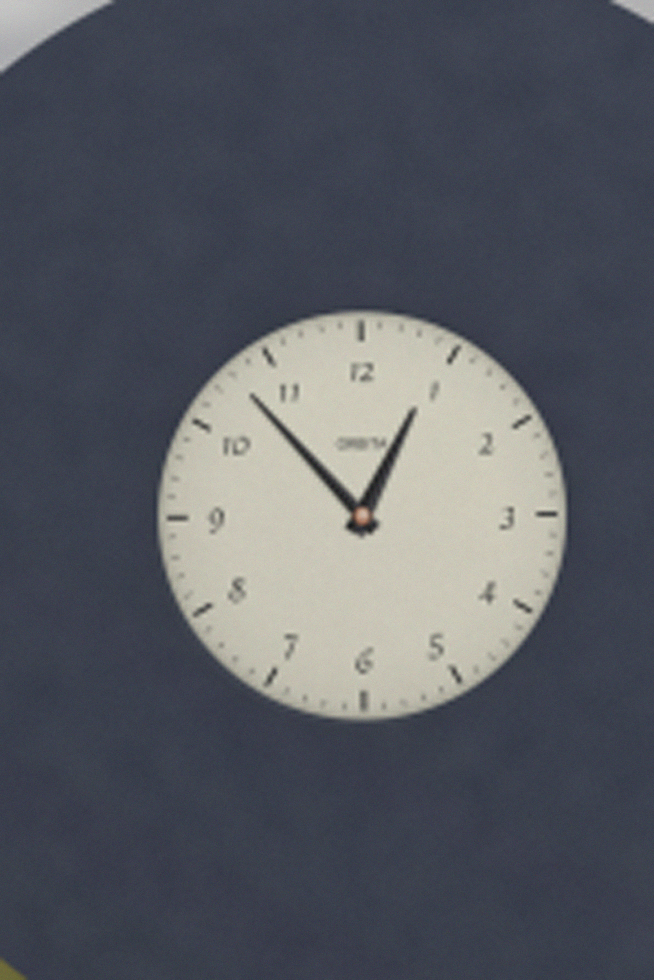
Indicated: 12,53
